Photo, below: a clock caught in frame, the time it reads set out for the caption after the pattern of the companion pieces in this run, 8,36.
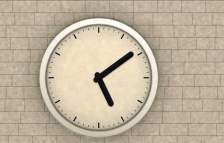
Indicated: 5,09
